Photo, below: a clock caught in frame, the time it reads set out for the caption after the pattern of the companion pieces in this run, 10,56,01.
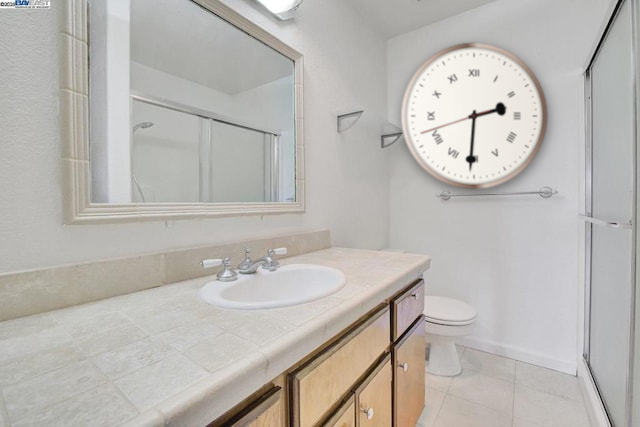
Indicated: 2,30,42
